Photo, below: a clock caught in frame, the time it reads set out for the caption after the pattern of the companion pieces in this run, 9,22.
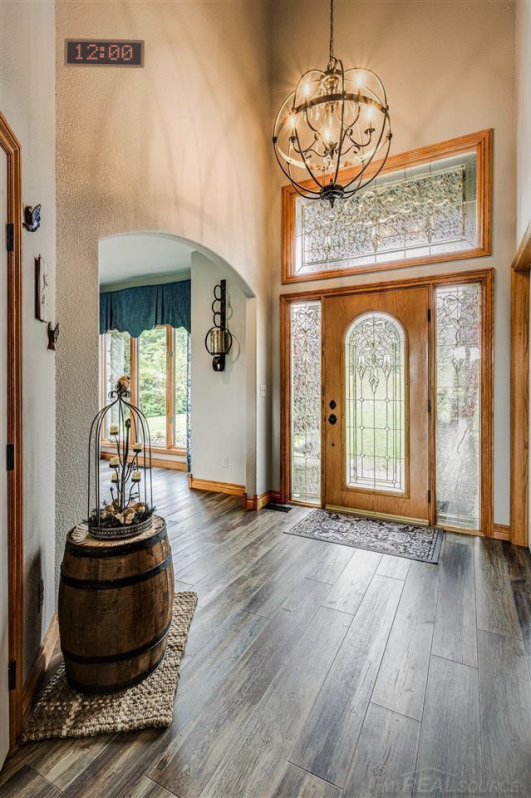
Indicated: 12,00
